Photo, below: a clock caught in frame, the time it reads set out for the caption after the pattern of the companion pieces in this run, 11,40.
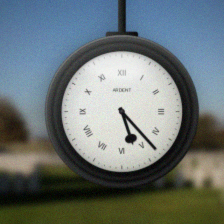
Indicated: 5,23
